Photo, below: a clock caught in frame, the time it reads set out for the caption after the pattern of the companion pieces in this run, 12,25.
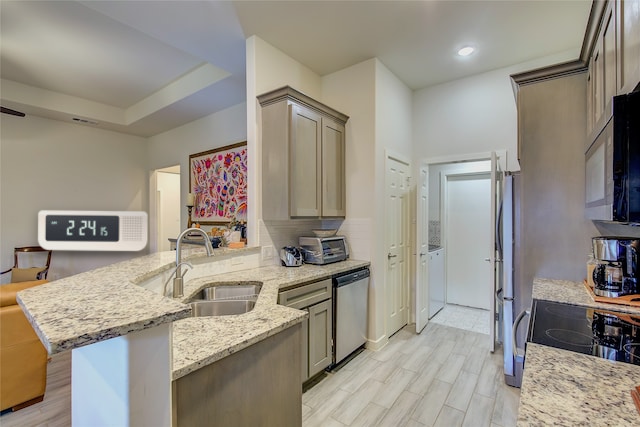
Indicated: 2,24
